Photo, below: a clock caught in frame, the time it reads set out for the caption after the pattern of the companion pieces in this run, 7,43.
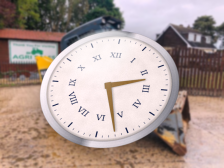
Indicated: 2,27
